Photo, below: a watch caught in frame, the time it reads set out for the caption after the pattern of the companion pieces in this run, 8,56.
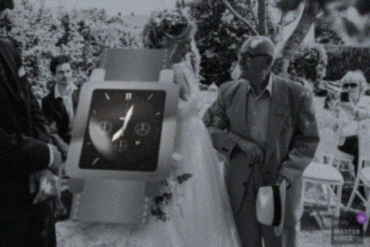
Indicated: 7,02
